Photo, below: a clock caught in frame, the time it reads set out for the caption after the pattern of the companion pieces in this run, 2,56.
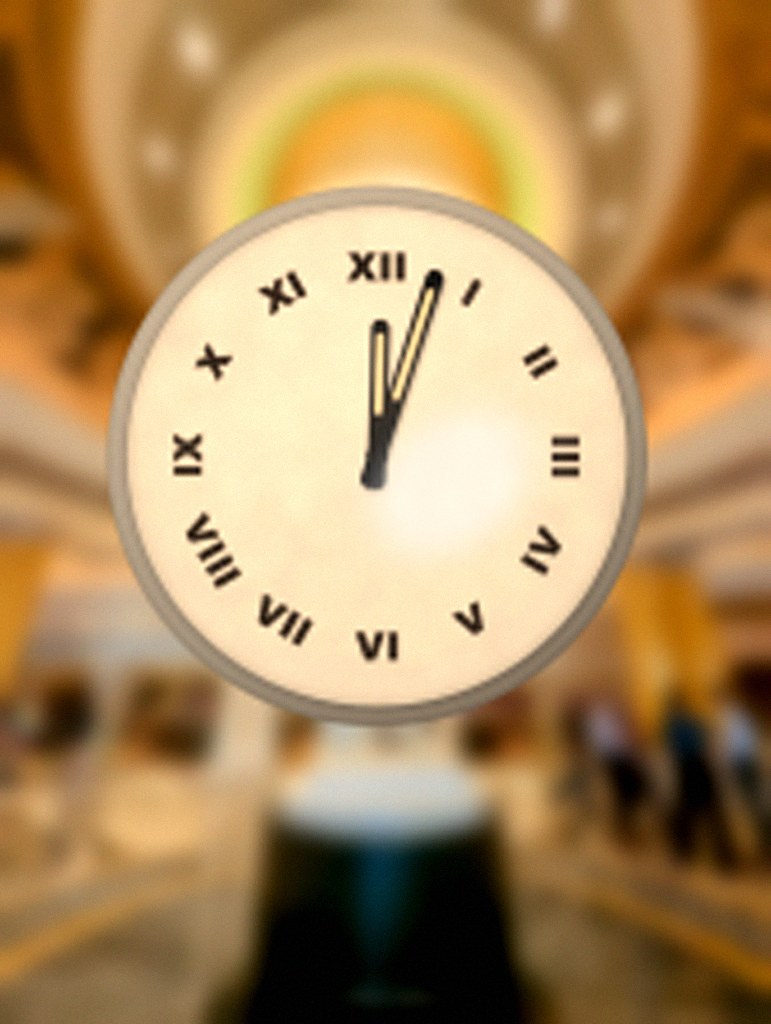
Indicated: 12,03
